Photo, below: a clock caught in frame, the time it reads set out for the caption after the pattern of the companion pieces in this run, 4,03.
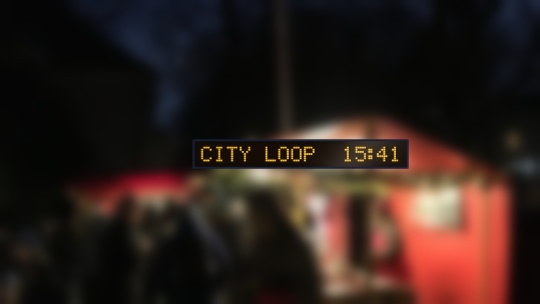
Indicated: 15,41
